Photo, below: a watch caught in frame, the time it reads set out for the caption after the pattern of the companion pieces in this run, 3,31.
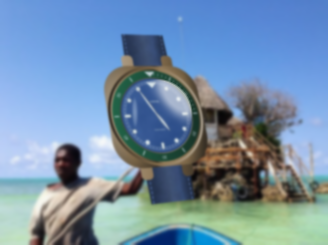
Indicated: 4,55
